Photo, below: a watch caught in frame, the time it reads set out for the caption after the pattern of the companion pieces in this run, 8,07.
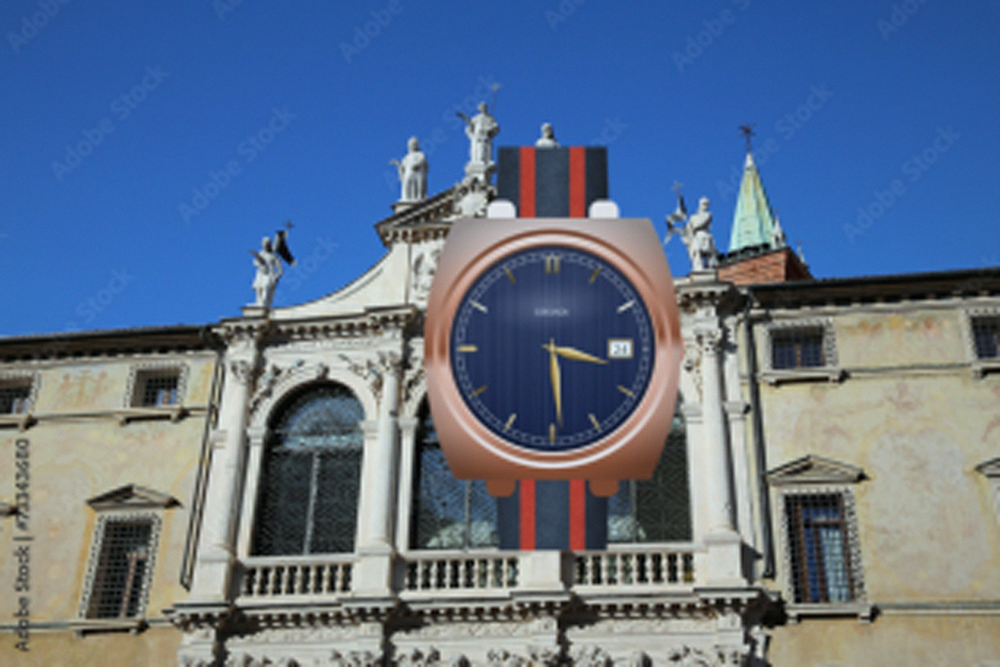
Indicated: 3,29
